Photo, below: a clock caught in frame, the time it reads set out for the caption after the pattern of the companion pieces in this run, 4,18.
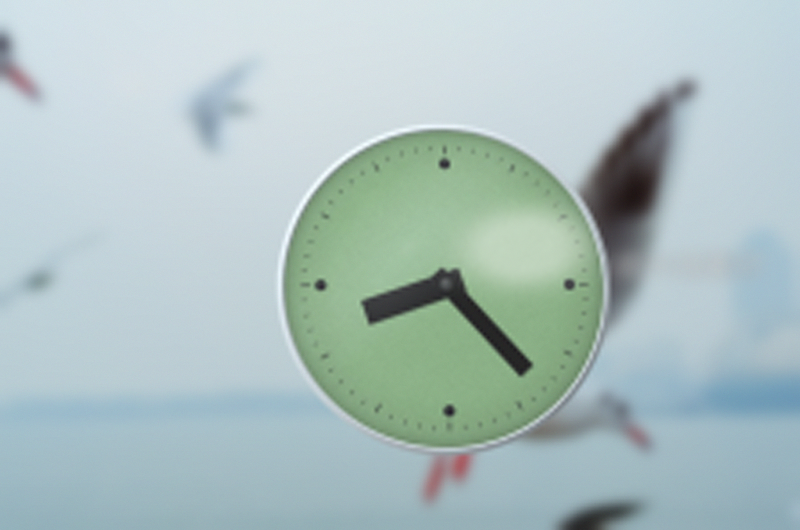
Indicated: 8,23
